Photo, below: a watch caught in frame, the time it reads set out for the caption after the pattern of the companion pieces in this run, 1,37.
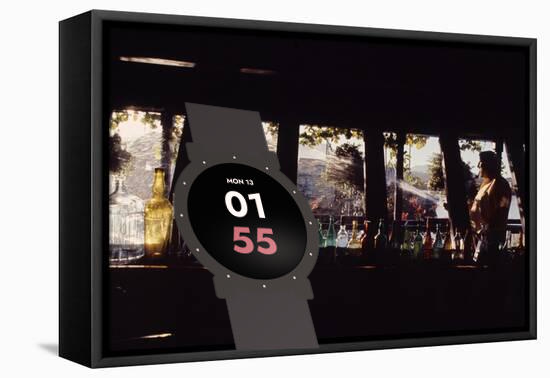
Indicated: 1,55
